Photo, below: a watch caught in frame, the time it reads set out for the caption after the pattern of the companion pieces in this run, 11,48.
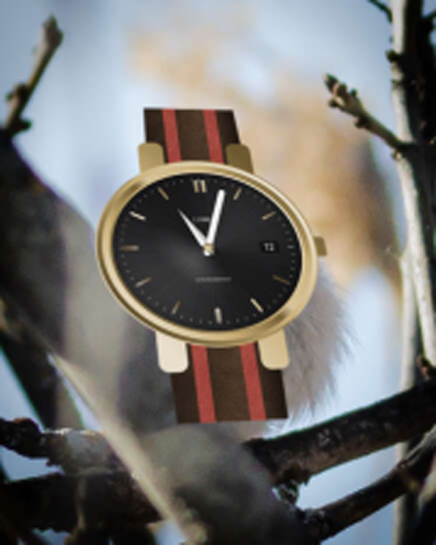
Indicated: 11,03
